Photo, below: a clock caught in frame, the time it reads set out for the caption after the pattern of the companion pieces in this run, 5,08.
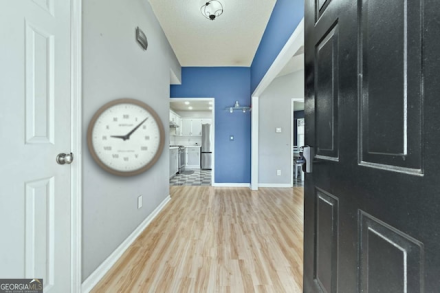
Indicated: 9,08
